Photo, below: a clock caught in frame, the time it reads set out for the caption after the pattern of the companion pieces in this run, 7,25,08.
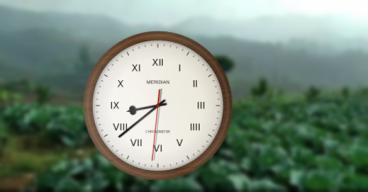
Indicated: 8,38,31
